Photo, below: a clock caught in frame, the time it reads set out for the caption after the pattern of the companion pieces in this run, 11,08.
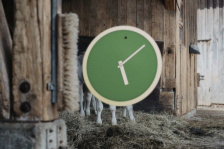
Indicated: 5,07
